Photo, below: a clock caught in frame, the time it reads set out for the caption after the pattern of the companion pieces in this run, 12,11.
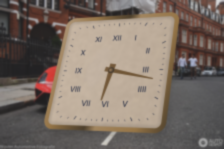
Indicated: 6,17
